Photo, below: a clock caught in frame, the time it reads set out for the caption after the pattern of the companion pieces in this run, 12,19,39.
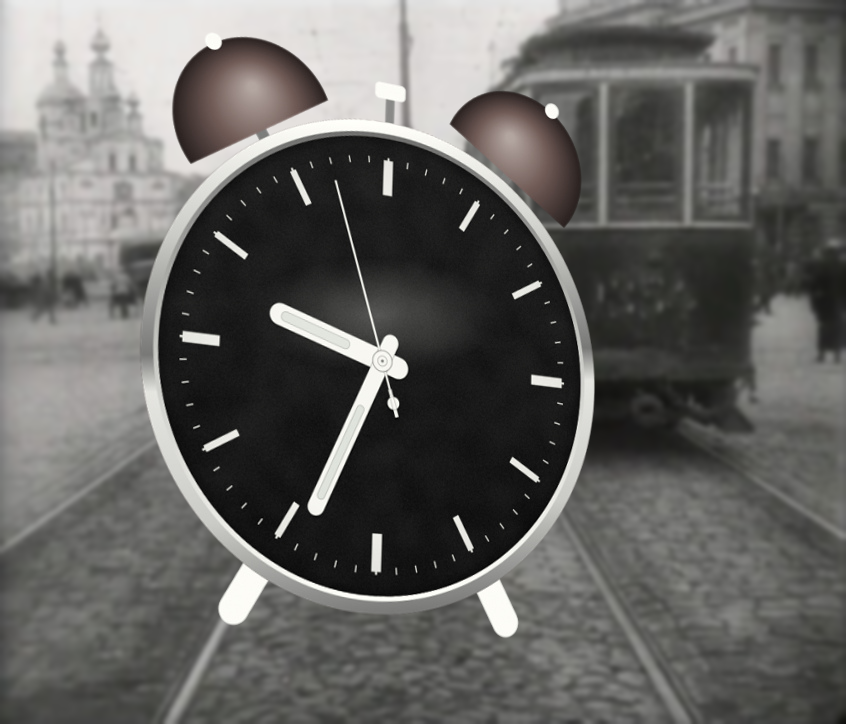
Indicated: 9,33,57
